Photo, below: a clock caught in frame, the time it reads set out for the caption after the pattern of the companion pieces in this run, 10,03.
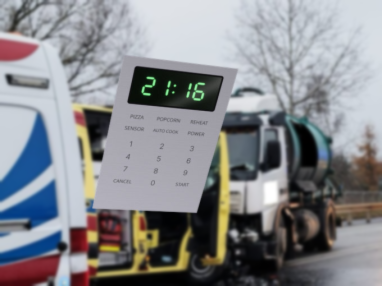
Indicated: 21,16
